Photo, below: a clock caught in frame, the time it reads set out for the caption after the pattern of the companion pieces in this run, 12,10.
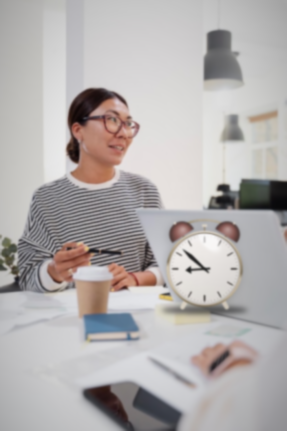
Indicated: 8,52
